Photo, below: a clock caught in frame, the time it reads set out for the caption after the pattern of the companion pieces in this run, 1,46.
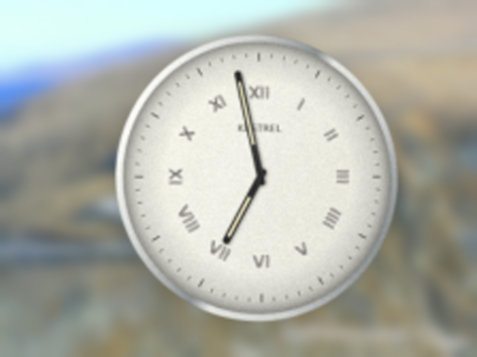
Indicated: 6,58
